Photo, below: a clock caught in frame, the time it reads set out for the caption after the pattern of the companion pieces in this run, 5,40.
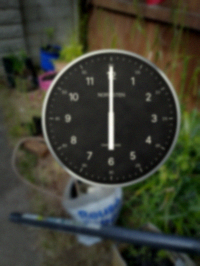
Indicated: 6,00
